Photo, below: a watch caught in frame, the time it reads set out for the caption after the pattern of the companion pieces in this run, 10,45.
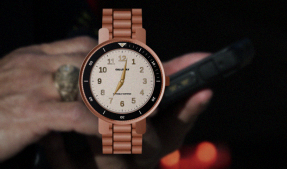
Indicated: 7,02
